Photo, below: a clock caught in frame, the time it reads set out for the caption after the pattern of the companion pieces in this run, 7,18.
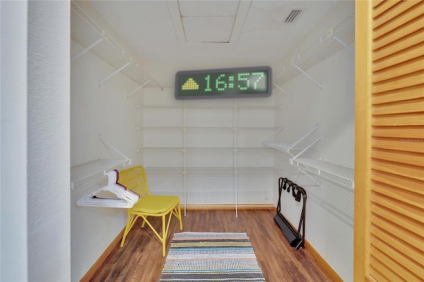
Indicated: 16,57
